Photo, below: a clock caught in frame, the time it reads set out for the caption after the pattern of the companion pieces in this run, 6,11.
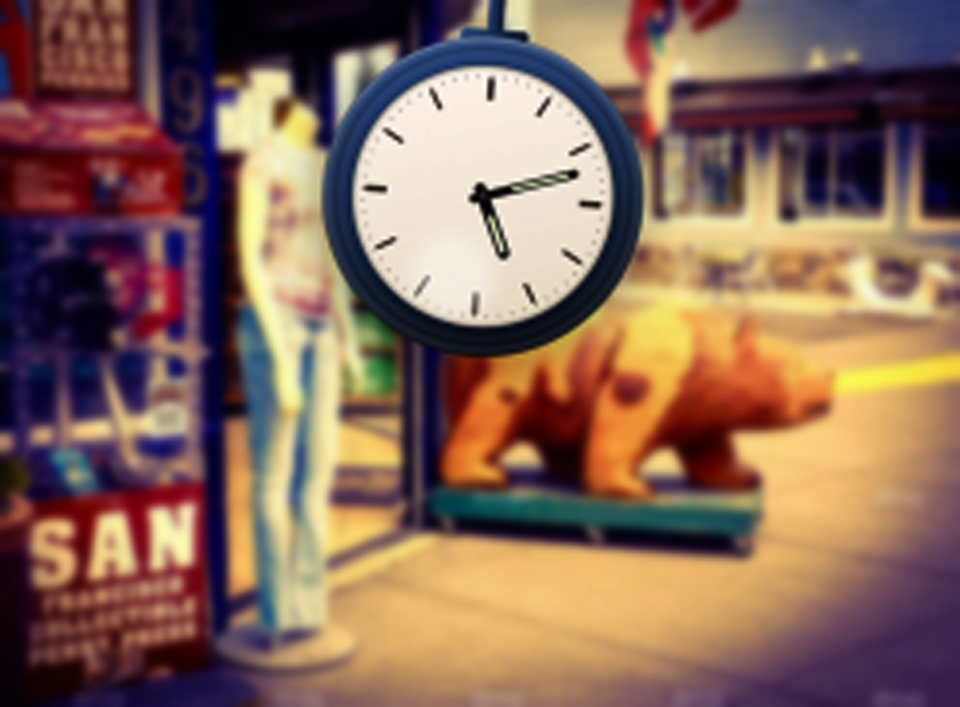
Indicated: 5,12
